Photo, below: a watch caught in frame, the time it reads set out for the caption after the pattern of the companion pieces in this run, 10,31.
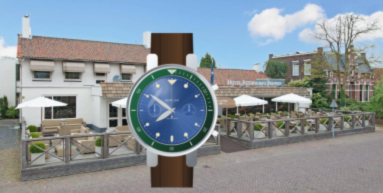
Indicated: 7,51
